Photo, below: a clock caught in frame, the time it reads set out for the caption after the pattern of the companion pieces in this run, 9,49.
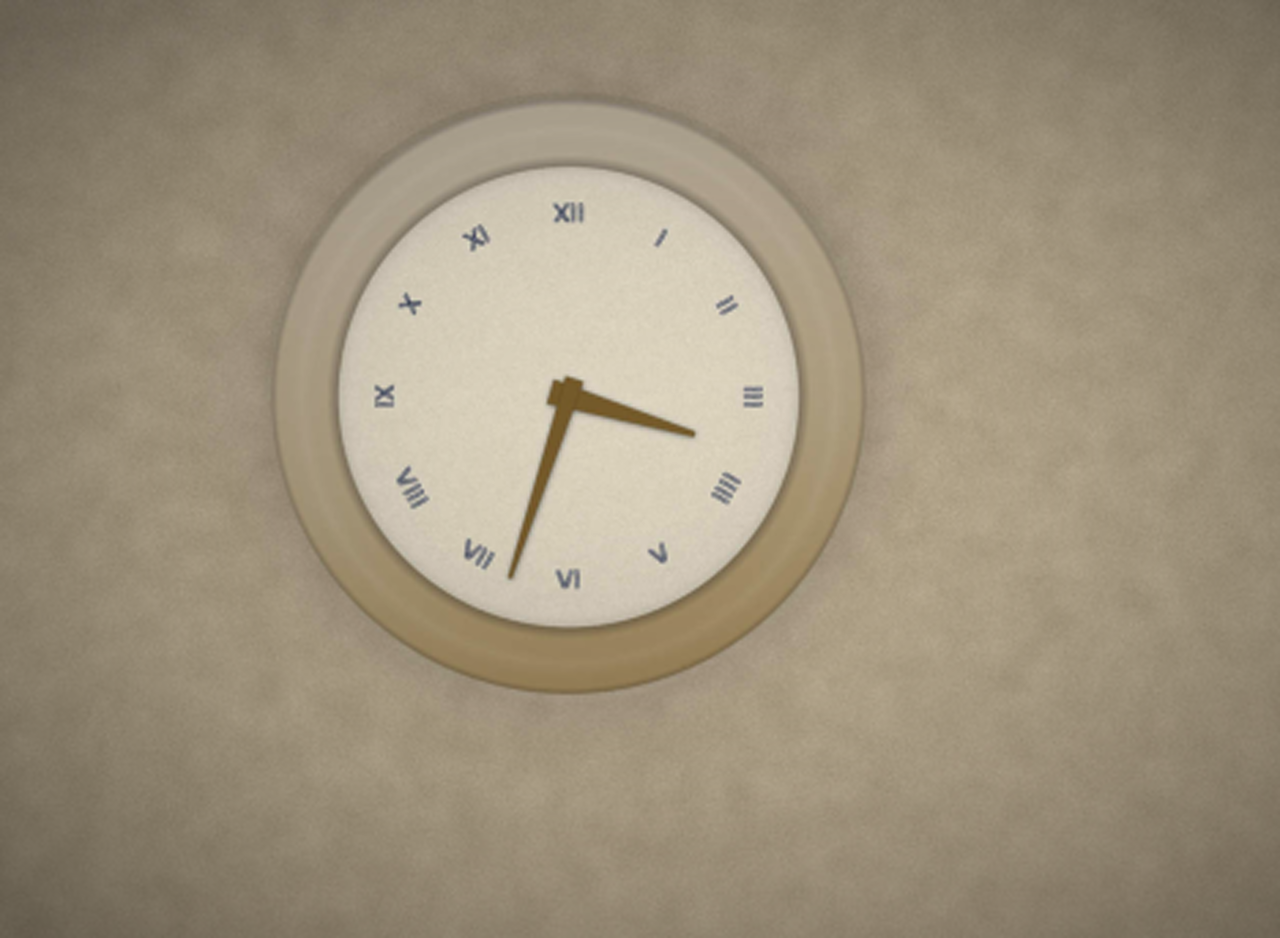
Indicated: 3,33
